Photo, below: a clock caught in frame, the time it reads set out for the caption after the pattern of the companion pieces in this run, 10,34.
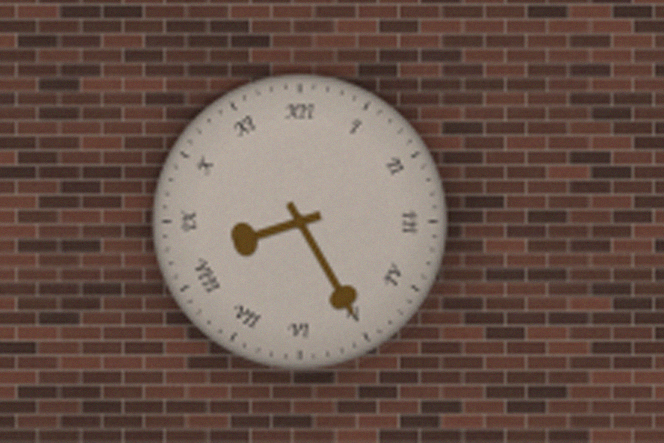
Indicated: 8,25
